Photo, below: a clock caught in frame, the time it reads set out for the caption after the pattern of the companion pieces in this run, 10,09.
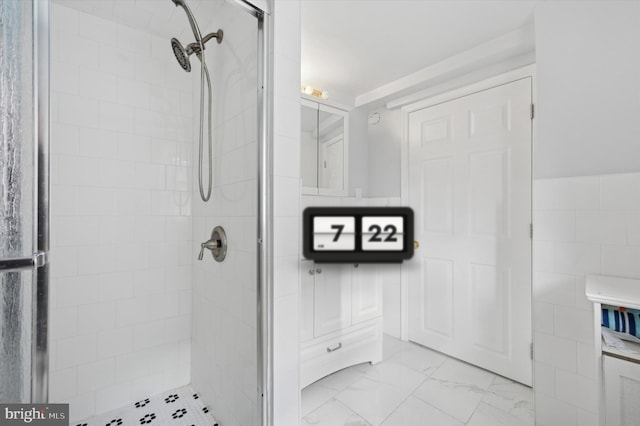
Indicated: 7,22
